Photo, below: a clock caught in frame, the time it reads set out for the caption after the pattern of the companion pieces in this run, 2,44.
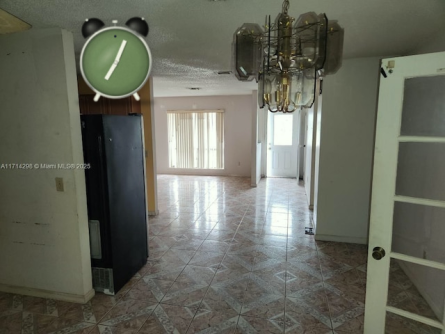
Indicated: 7,04
